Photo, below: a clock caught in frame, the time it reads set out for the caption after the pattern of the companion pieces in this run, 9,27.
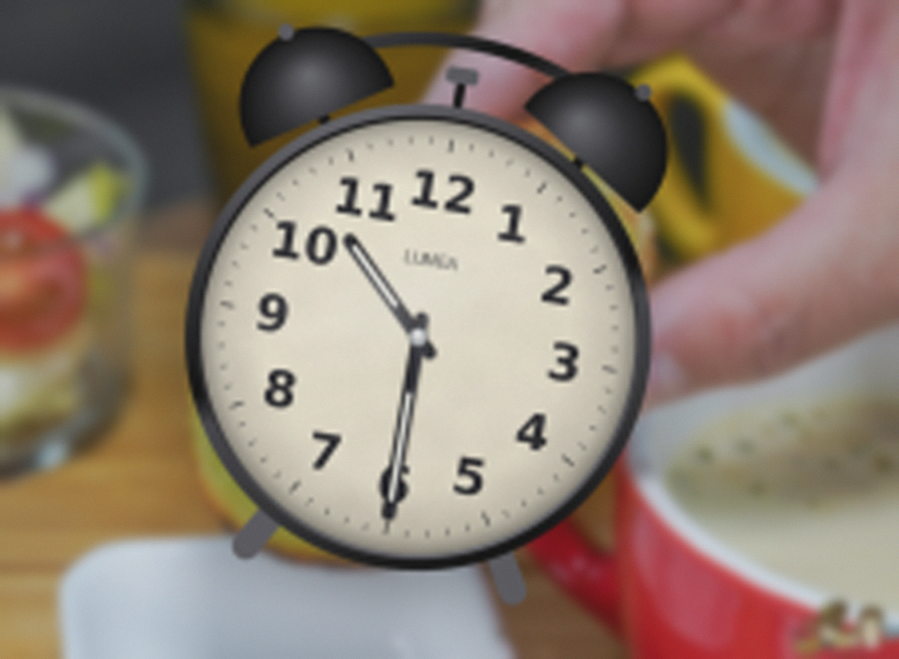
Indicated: 10,30
